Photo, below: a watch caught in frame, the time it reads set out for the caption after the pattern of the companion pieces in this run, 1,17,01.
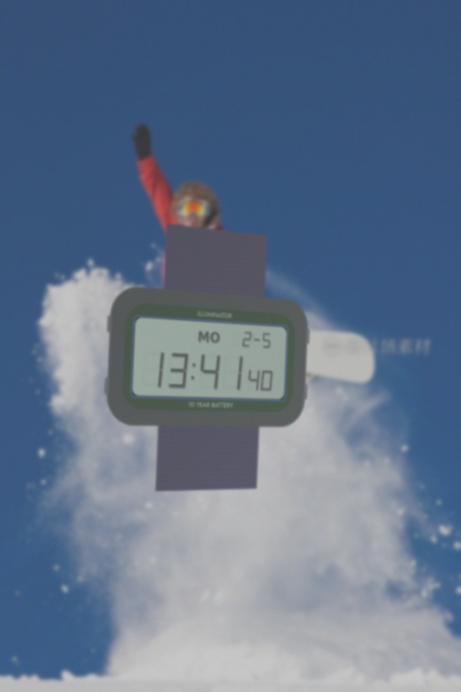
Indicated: 13,41,40
